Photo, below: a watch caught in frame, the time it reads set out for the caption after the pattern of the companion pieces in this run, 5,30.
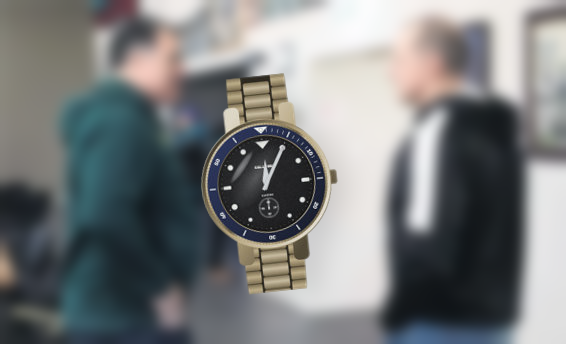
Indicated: 12,05
